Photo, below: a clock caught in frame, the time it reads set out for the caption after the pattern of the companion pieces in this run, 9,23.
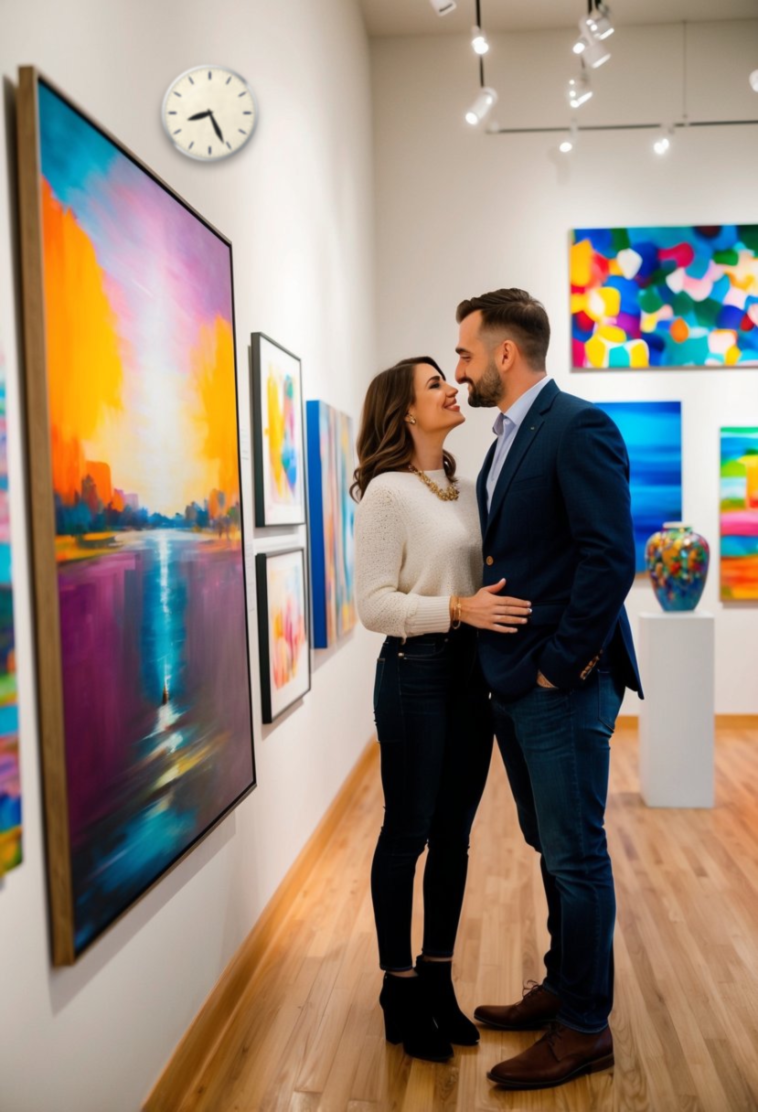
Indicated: 8,26
